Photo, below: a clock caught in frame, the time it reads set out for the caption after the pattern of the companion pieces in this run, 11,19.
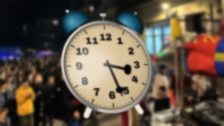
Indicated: 3,27
